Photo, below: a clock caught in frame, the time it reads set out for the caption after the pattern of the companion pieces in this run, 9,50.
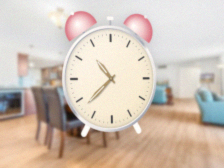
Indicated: 10,38
